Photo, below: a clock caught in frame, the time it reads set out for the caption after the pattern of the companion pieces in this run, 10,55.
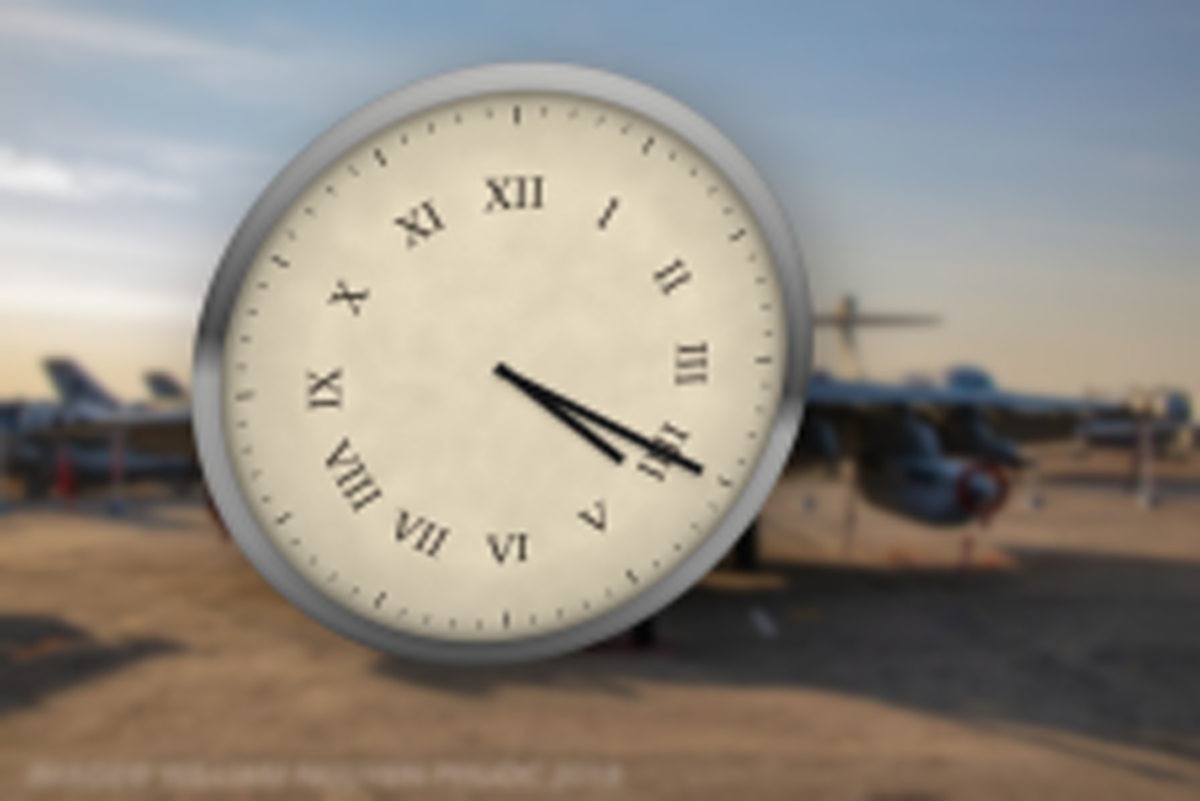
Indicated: 4,20
